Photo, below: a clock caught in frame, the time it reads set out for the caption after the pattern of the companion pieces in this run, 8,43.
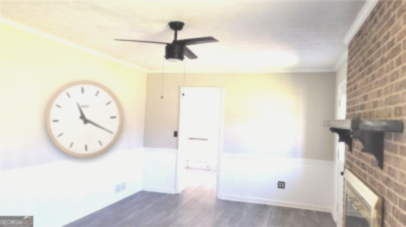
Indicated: 11,20
